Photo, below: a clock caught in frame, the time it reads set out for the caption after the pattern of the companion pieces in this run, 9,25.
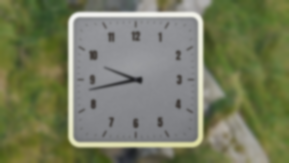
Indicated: 9,43
